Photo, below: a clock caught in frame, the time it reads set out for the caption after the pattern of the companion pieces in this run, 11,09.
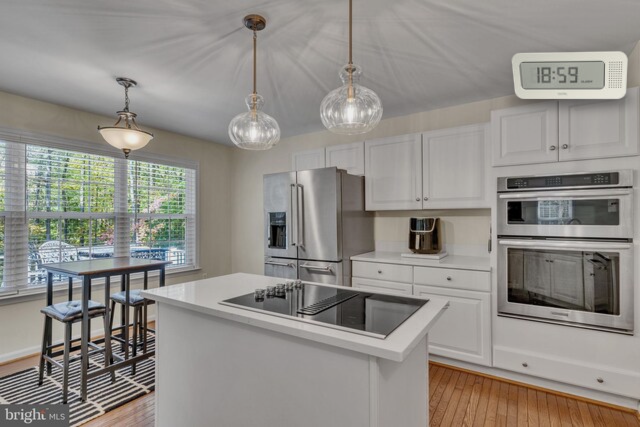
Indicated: 18,59
